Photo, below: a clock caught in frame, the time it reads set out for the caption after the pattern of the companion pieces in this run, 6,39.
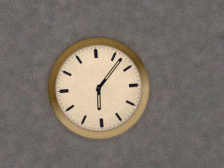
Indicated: 6,07
